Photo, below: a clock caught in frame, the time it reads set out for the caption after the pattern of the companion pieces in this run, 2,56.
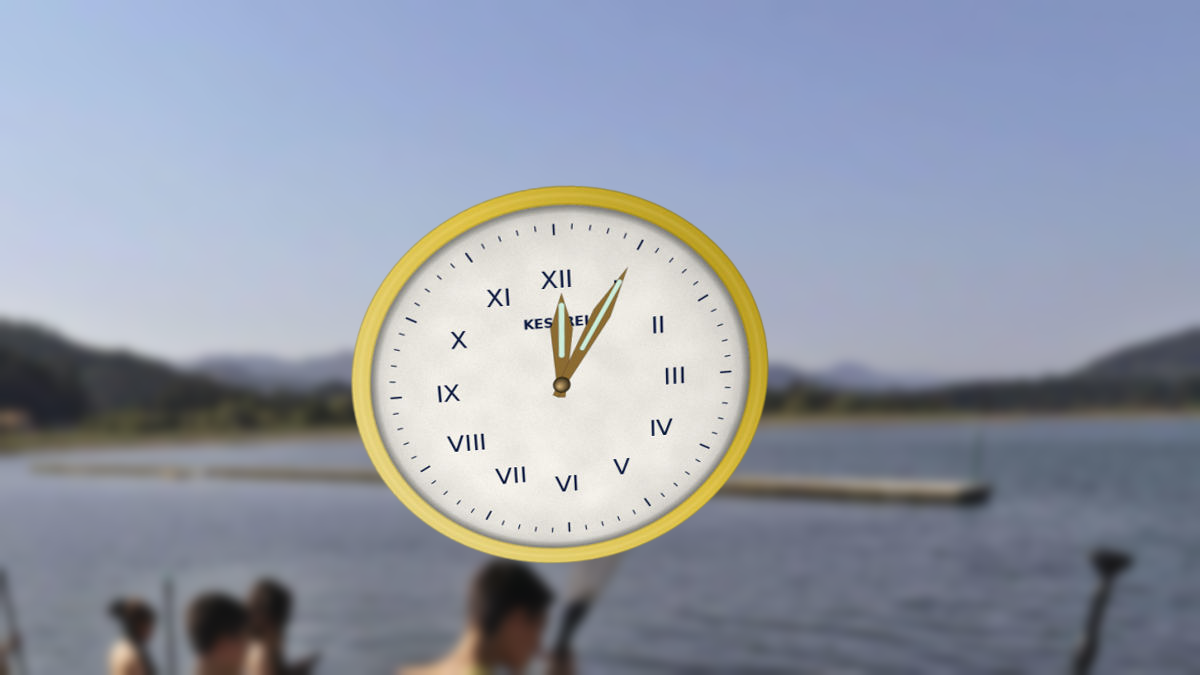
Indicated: 12,05
